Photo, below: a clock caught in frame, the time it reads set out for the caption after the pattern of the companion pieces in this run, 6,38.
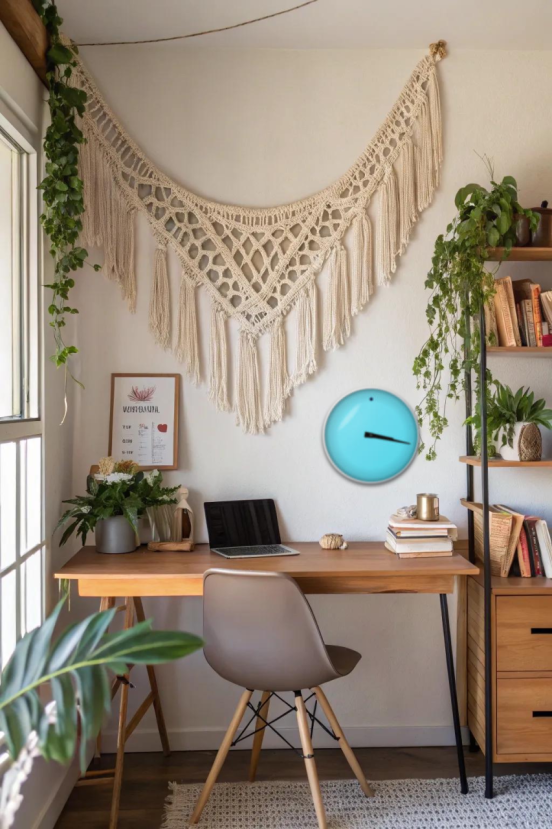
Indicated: 3,17
